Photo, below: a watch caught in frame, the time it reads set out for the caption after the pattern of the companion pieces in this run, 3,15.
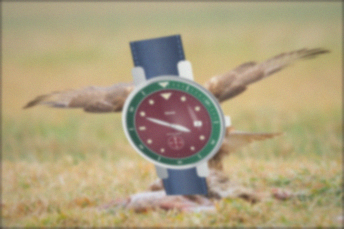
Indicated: 3,49
